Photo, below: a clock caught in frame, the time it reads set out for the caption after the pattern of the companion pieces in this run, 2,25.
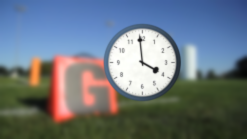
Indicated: 3,59
